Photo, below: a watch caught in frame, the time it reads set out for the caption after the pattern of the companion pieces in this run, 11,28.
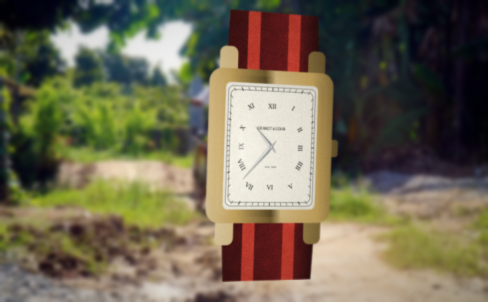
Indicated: 10,37
